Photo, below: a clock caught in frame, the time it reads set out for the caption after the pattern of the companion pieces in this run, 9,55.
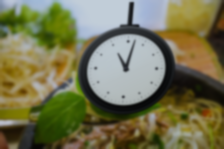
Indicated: 11,02
